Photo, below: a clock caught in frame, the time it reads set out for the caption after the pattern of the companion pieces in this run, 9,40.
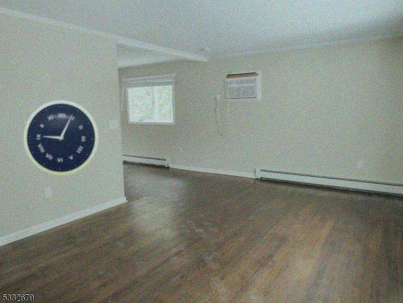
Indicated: 9,04
